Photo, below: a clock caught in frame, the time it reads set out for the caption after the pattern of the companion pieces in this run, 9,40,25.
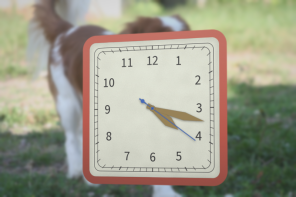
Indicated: 4,17,21
